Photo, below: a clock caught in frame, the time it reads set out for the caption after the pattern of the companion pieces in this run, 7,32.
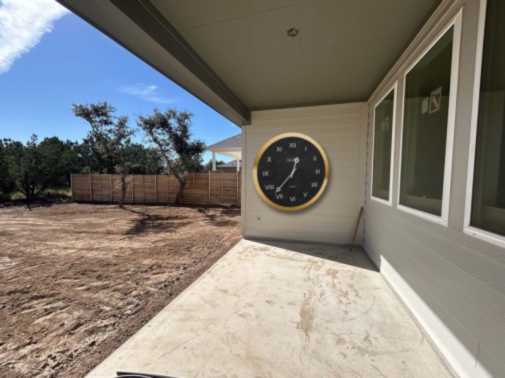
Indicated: 12,37
